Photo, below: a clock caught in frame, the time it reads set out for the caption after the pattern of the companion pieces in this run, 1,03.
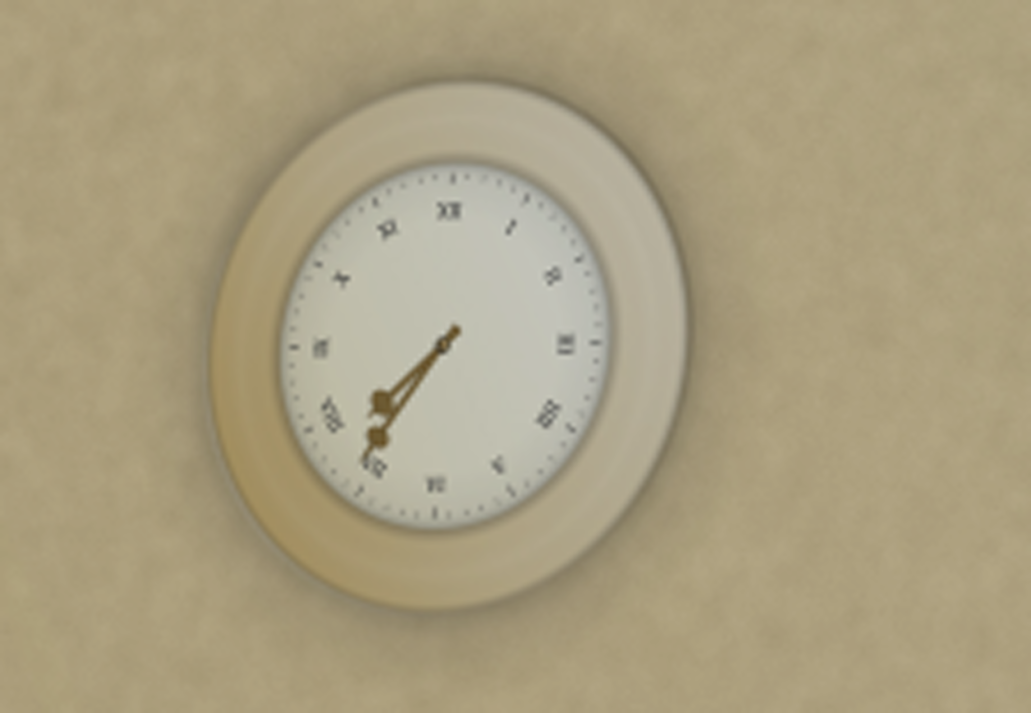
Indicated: 7,36
